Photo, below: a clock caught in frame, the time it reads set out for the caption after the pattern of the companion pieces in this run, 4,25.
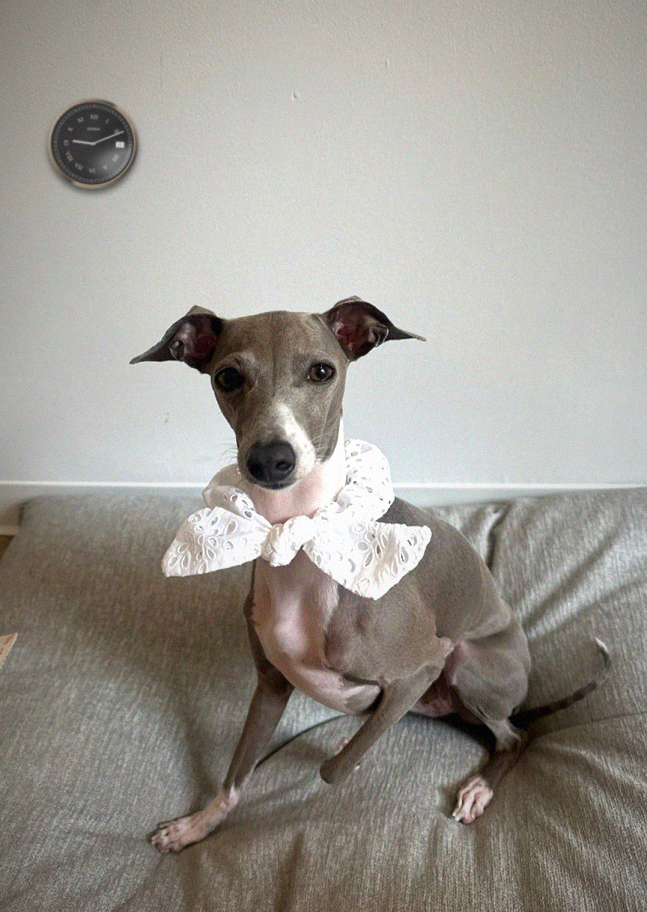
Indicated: 9,11
